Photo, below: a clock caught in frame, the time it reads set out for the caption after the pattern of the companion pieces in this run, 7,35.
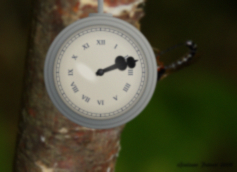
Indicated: 2,12
